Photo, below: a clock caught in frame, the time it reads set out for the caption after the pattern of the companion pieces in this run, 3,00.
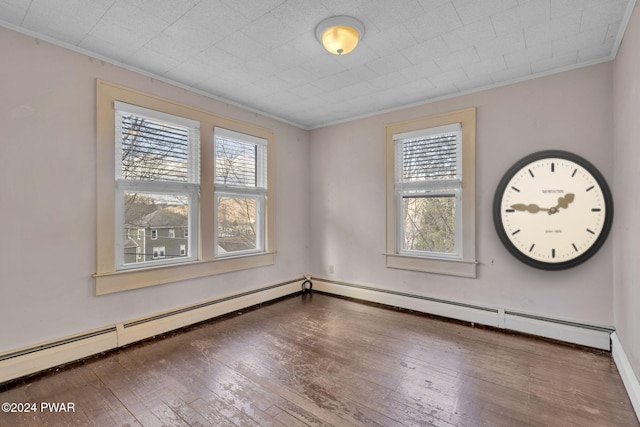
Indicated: 1,46
